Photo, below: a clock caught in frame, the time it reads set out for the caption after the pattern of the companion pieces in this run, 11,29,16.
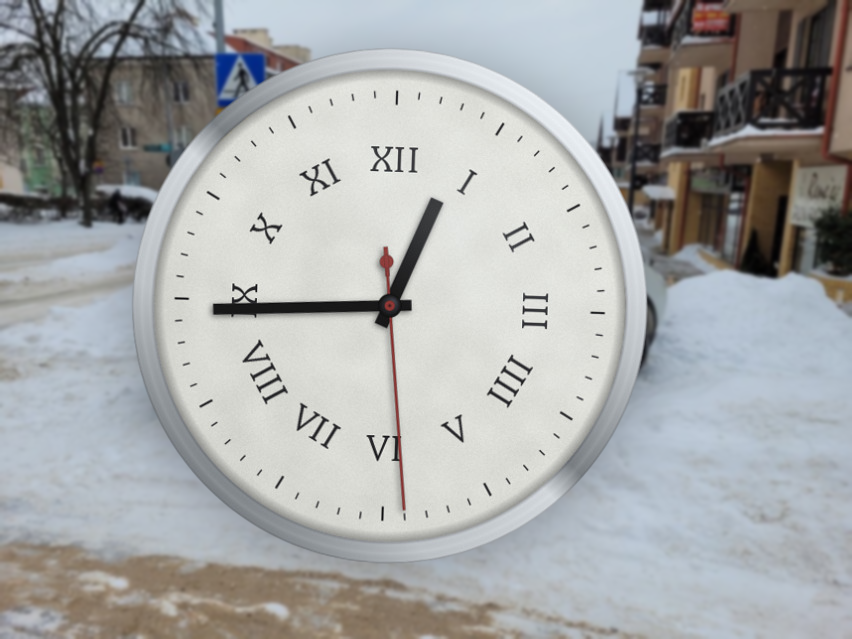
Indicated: 12,44,29
